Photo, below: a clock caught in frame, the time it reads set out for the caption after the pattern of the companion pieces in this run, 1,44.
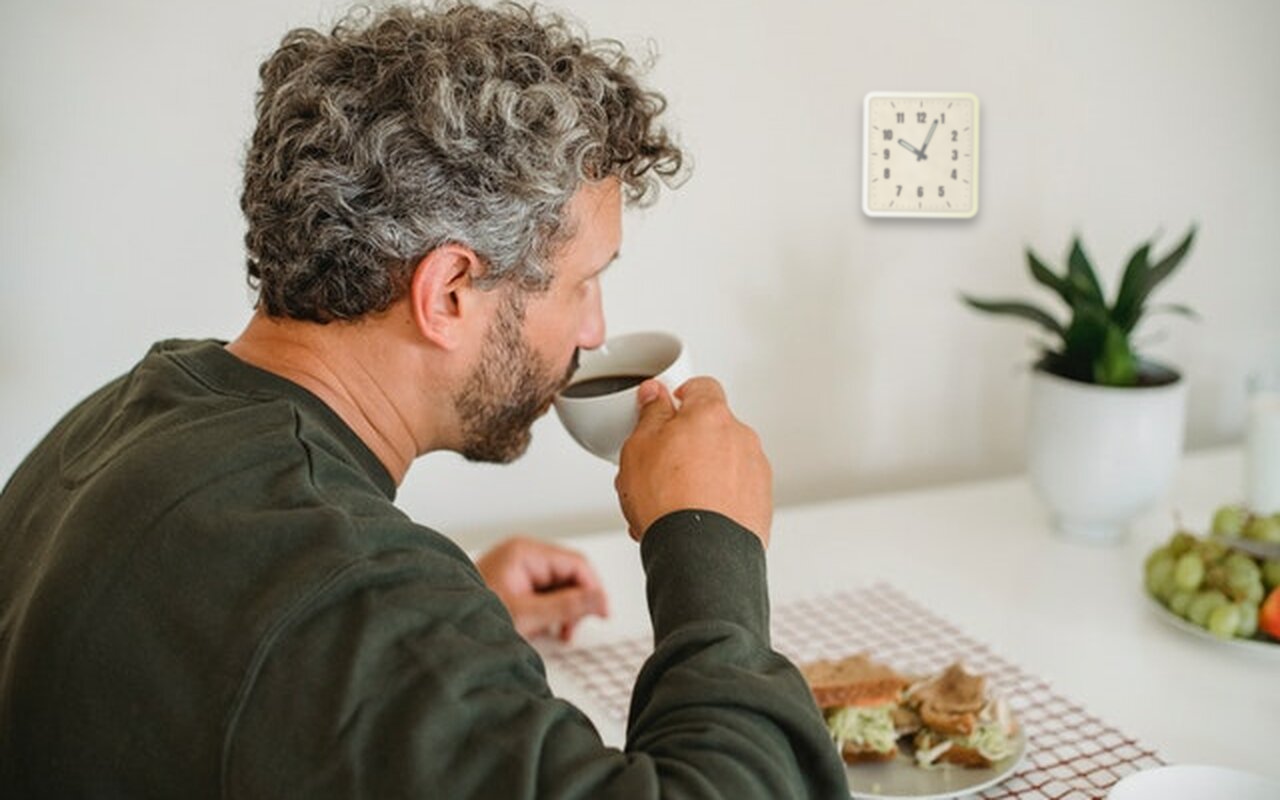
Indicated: 10,04
